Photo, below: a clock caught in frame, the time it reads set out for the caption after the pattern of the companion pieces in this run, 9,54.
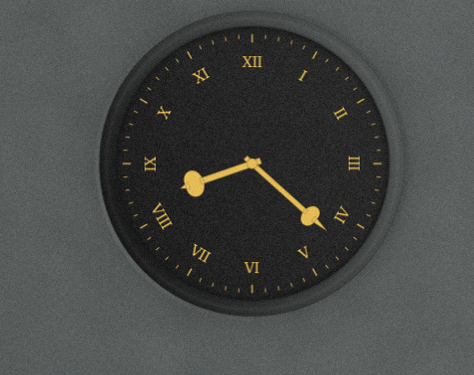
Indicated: 8,22
